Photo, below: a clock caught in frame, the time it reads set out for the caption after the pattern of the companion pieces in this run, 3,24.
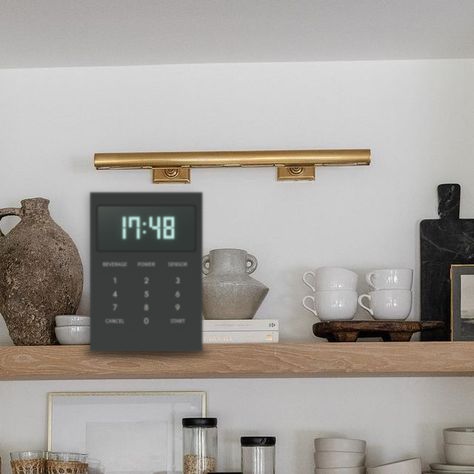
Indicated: 17,48
